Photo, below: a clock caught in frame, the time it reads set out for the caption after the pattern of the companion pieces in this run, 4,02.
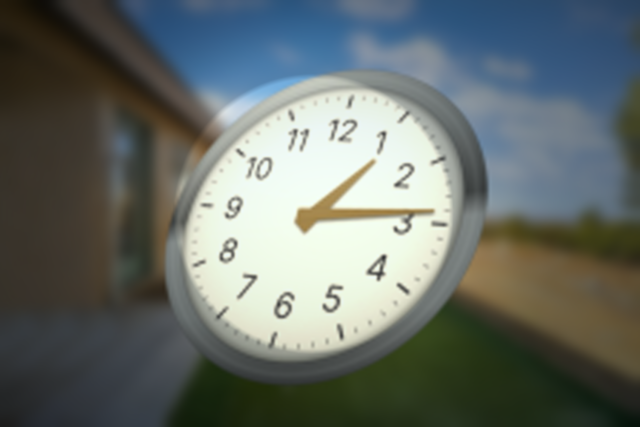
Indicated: 1,14
